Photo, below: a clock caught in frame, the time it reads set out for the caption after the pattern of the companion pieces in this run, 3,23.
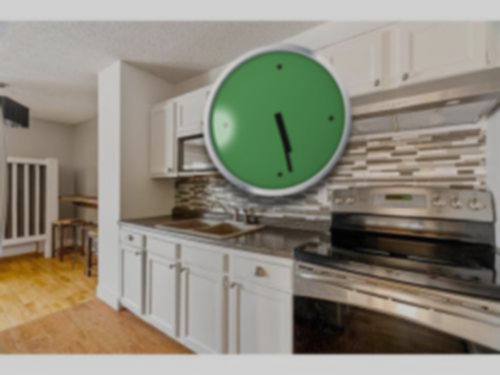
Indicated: 5,28
